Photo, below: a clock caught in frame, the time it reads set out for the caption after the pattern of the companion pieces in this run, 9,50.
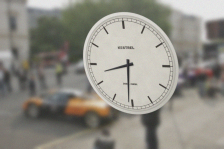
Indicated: 8,31
